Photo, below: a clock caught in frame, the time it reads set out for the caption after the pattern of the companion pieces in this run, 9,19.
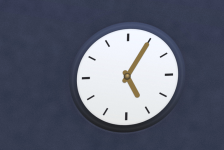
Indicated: 5,05
